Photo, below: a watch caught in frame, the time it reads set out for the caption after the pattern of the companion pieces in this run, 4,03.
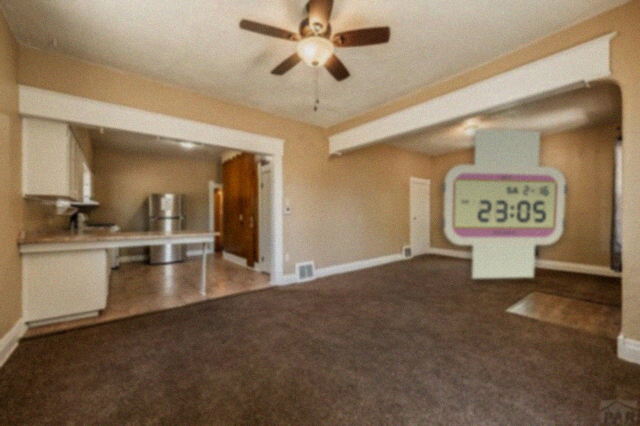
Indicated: 23,05
